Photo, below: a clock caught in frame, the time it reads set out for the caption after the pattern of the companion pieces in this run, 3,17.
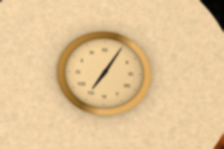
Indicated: 7,05
